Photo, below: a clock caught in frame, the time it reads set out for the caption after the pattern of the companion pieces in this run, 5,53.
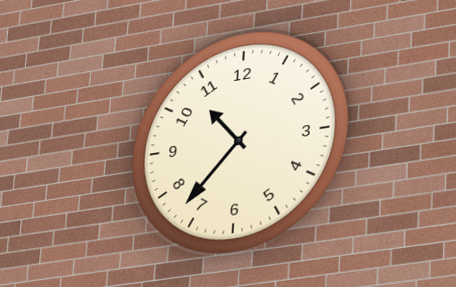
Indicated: 10,37
